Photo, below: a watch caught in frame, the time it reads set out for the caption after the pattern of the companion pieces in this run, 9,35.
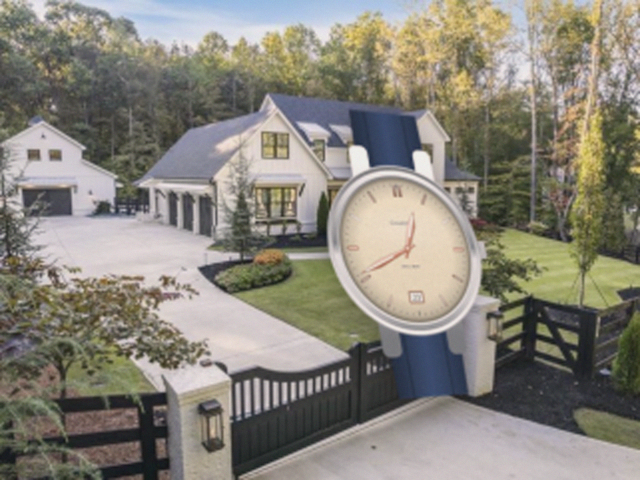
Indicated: 12,41
